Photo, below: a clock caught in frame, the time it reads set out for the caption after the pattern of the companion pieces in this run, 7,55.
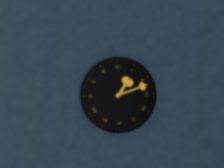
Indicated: 1,12
